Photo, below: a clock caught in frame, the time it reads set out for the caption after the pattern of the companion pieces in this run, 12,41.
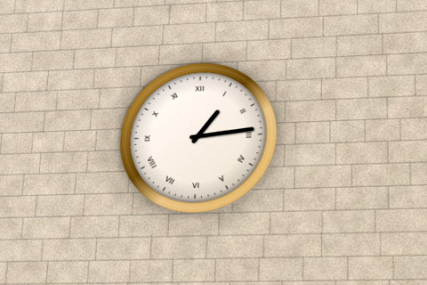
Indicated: 1,14
